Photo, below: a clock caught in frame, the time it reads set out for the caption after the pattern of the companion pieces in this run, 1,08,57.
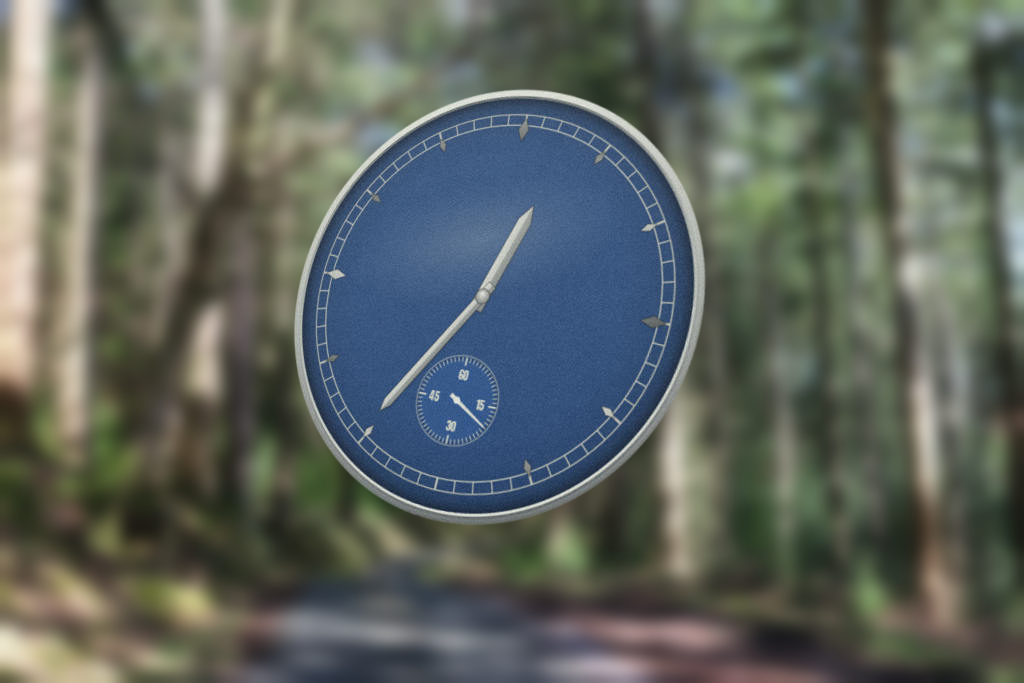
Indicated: 12,35,20
